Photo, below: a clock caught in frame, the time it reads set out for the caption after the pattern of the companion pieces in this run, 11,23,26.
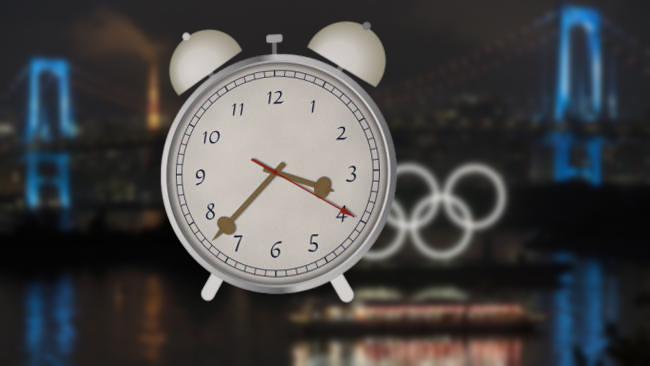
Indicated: 3,37,20
